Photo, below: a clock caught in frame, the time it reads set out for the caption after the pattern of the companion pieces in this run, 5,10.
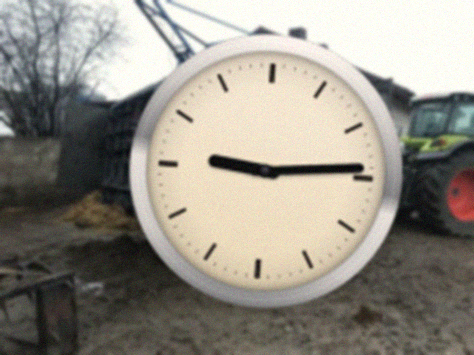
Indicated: 9,14
